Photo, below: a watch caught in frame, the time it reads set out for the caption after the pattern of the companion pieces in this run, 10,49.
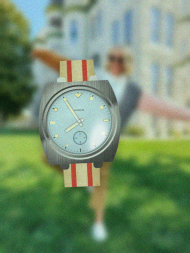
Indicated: 7,55
